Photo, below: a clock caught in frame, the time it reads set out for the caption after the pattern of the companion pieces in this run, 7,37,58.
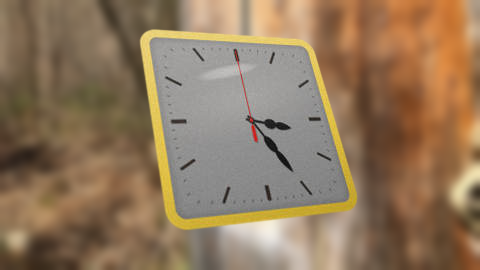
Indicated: 3,25,00
